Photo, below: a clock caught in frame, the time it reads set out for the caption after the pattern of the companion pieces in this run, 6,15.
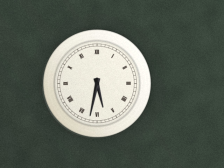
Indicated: 5,32
